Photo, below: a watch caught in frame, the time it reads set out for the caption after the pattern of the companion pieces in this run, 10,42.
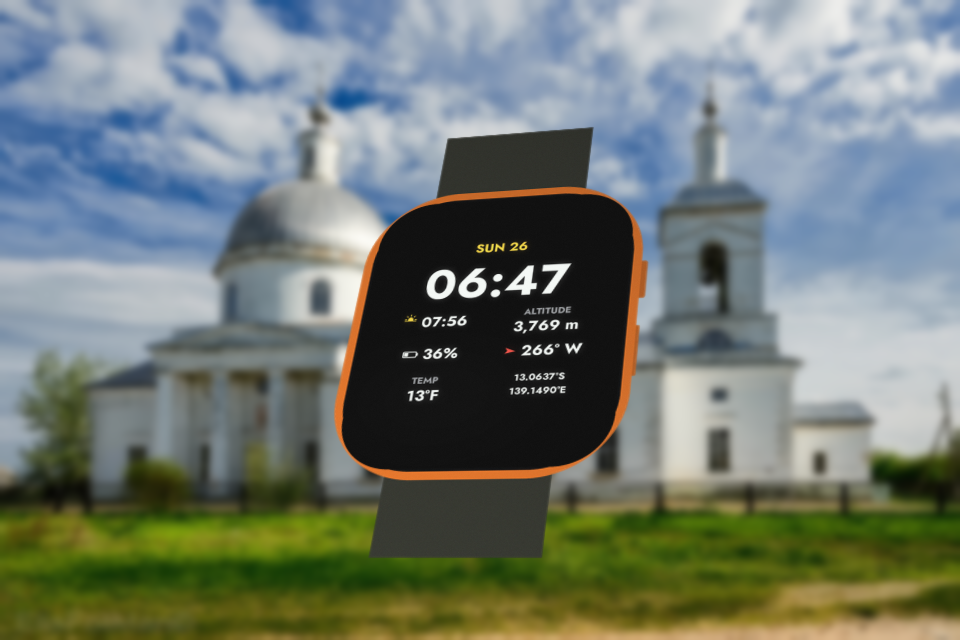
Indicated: 6,47
